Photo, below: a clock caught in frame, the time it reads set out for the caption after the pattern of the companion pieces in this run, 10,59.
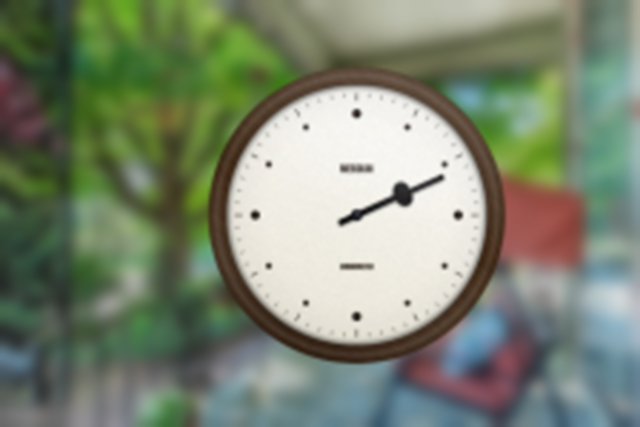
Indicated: 2,11
